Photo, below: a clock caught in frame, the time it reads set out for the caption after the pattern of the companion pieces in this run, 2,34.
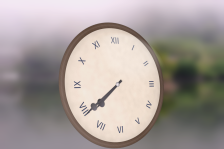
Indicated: 7,39
